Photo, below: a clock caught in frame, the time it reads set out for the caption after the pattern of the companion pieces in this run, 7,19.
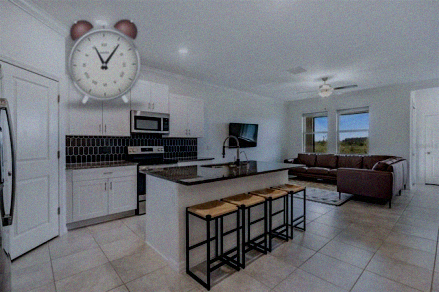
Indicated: 11,06
